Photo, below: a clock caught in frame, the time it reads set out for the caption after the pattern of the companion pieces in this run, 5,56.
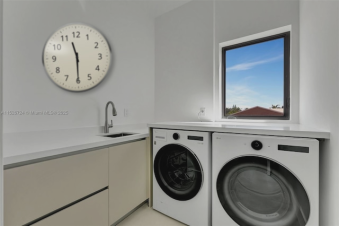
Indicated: 11,30
